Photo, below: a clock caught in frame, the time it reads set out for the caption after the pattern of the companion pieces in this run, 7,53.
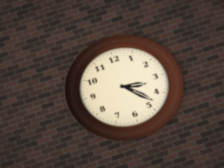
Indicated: 3,23
